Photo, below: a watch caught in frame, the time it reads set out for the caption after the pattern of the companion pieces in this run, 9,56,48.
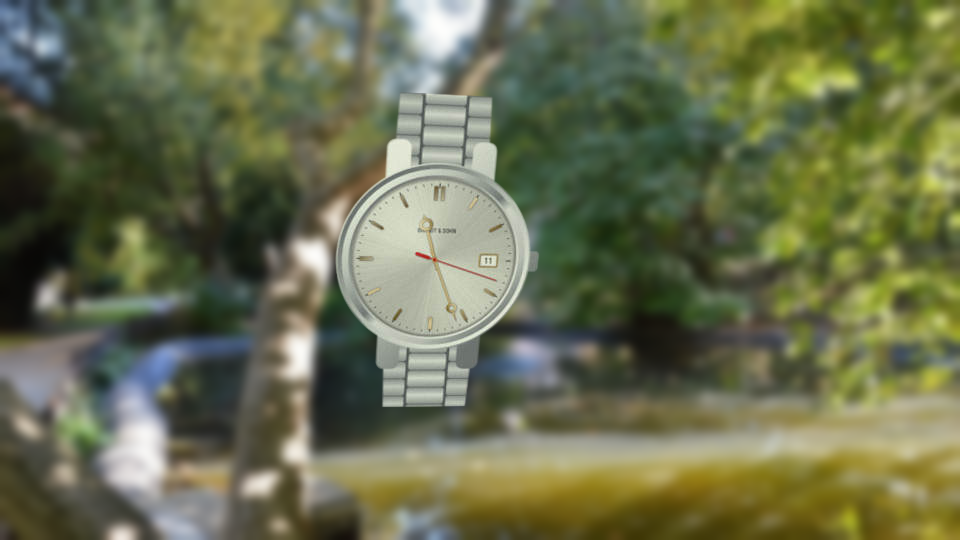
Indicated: 11,26,18
